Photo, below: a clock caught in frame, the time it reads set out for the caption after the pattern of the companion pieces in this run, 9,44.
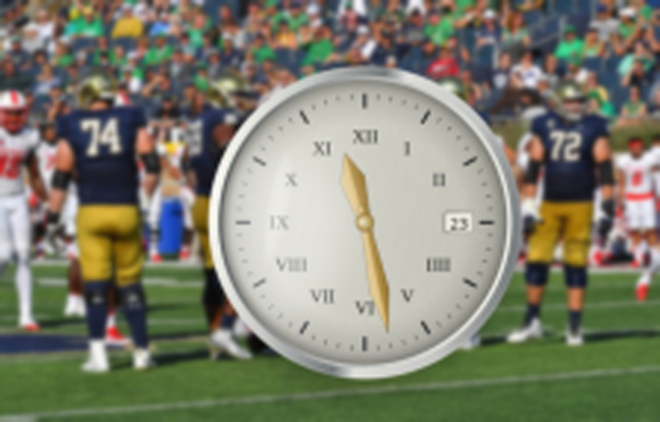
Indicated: 11,28
